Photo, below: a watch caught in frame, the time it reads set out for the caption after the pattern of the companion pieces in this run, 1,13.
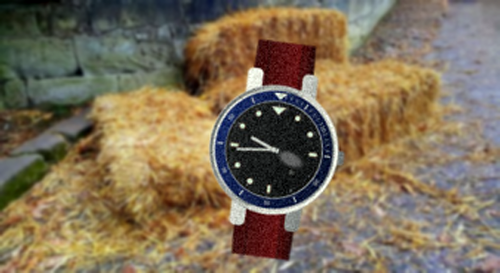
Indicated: 9,44
